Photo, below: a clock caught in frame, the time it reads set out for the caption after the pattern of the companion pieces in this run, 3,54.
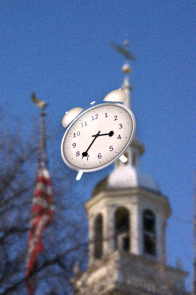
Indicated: 3,37
